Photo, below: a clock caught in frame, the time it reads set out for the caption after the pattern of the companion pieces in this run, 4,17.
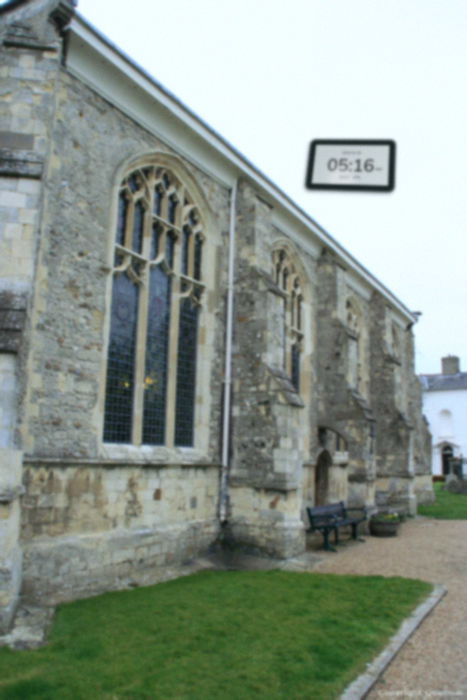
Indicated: 5,16
